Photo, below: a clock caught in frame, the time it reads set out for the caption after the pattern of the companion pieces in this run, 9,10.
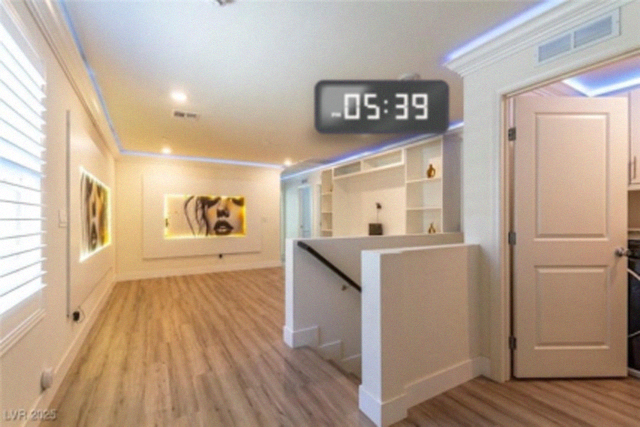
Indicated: 5,39
